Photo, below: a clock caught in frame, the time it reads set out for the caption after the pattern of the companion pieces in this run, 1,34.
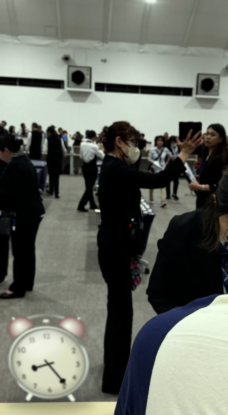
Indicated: 8,24
